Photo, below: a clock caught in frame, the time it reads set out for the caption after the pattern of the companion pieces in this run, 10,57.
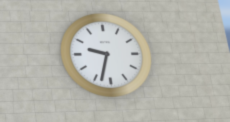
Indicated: 9,33
